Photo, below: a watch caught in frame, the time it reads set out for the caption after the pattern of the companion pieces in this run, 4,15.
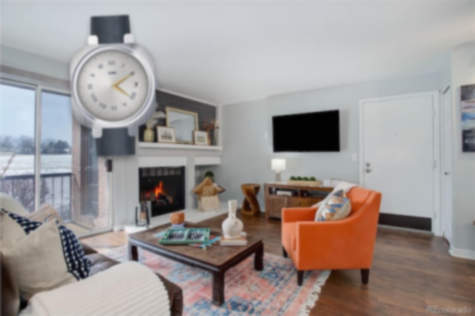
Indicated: 4,10
